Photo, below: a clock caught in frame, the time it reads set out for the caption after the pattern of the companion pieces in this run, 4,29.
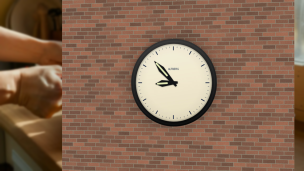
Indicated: 8,53
